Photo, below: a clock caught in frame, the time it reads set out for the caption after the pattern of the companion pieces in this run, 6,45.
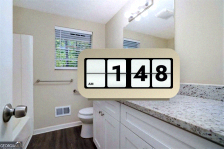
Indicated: 1,48
